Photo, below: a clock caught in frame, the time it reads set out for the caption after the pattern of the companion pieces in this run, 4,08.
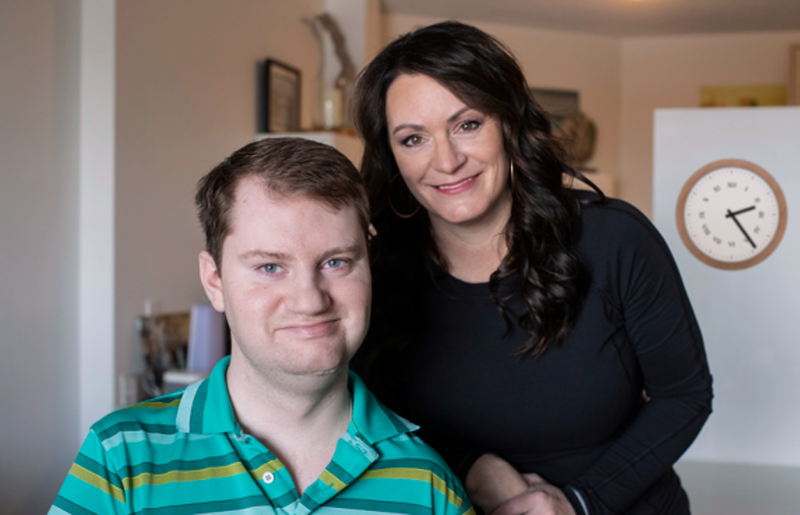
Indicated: 2,24
